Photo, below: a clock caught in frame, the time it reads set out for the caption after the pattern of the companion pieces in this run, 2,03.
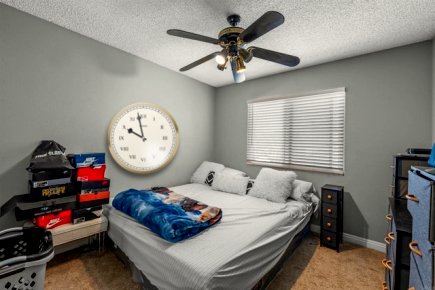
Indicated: 9,58
